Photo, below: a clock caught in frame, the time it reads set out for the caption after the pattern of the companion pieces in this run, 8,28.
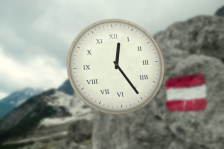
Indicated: 12,25
